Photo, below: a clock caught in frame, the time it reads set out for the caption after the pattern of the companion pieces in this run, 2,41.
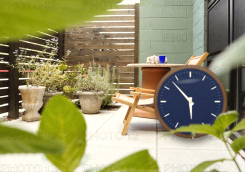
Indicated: 5,53
